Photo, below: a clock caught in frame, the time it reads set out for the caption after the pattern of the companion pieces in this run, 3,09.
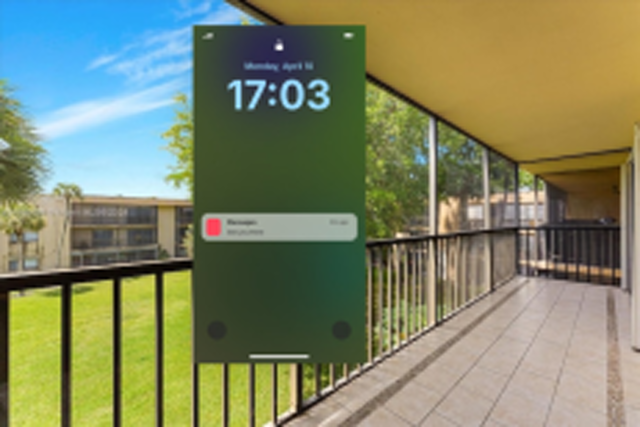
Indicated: 17,03
